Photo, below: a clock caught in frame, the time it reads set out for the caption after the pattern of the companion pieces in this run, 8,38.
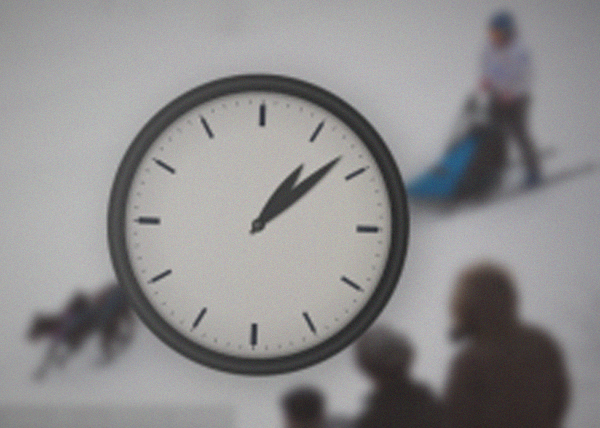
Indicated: 1,08
